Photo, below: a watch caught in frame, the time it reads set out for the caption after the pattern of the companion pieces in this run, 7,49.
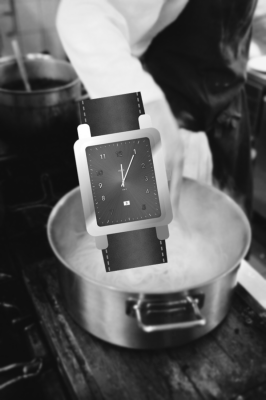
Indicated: 12,05
